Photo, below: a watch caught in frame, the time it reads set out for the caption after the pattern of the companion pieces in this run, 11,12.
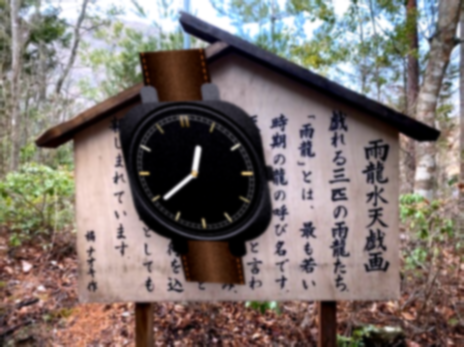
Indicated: 12,39
